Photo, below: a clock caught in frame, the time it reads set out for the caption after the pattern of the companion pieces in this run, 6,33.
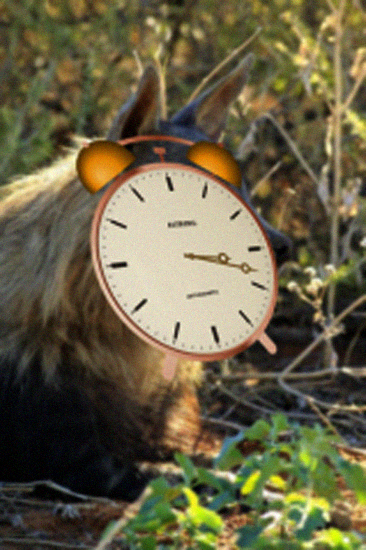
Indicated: 3,18
